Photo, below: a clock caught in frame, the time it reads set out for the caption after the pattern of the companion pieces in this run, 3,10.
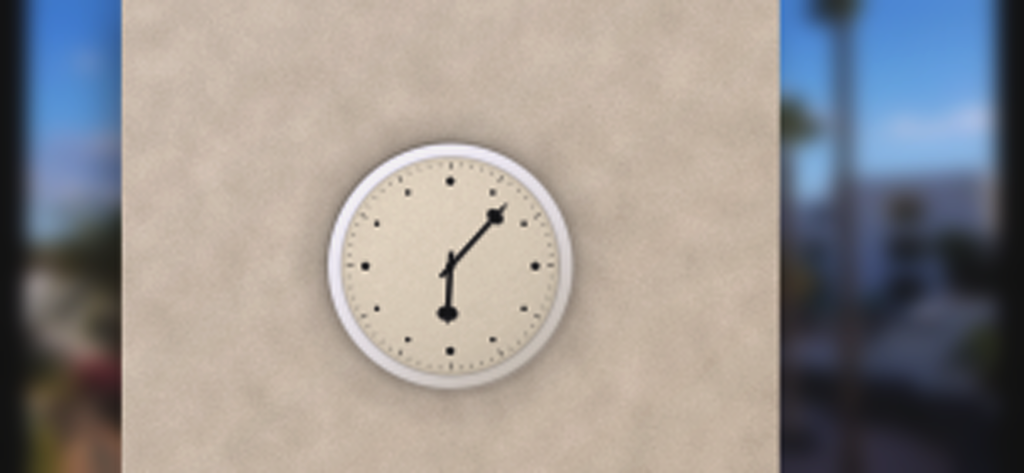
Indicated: 6,07
